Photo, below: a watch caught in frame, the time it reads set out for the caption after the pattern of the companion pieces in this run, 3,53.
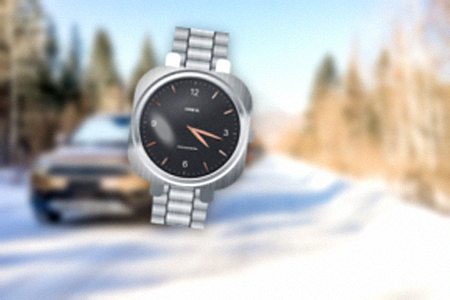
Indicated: 4,17
